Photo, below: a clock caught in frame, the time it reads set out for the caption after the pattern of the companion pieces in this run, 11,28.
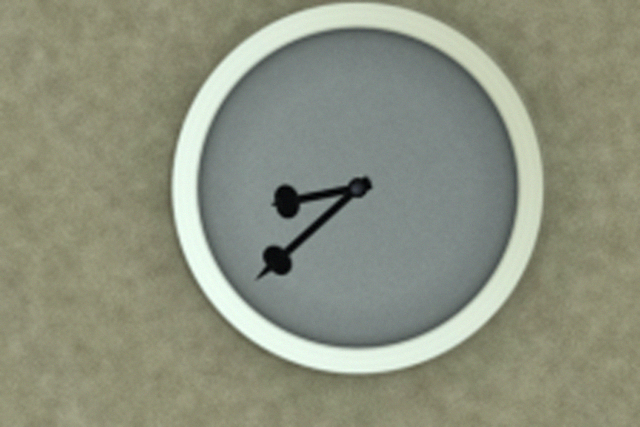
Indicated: 8,38
